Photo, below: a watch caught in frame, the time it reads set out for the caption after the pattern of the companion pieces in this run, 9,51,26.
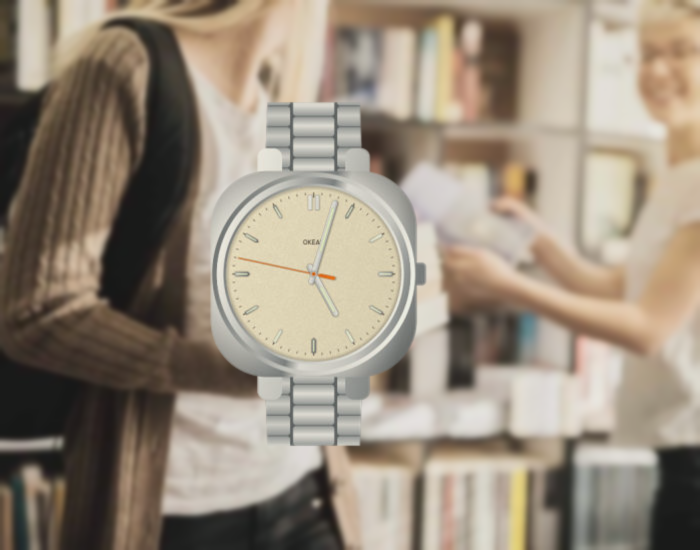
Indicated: 5,02,47
